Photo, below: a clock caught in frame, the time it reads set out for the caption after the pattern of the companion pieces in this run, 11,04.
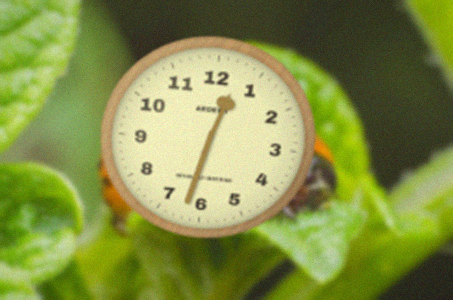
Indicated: 12,32
